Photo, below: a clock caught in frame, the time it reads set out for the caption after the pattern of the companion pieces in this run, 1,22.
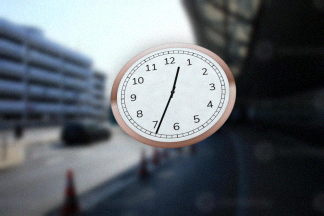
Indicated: 12,34
